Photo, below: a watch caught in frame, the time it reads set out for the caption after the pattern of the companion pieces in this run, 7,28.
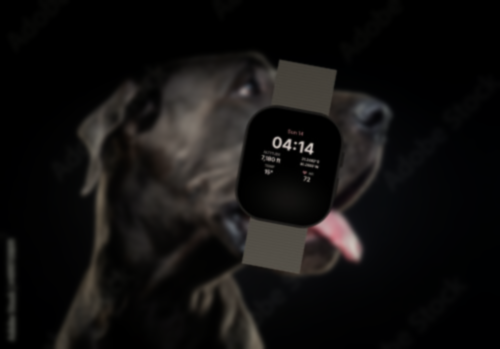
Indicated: 4,14
